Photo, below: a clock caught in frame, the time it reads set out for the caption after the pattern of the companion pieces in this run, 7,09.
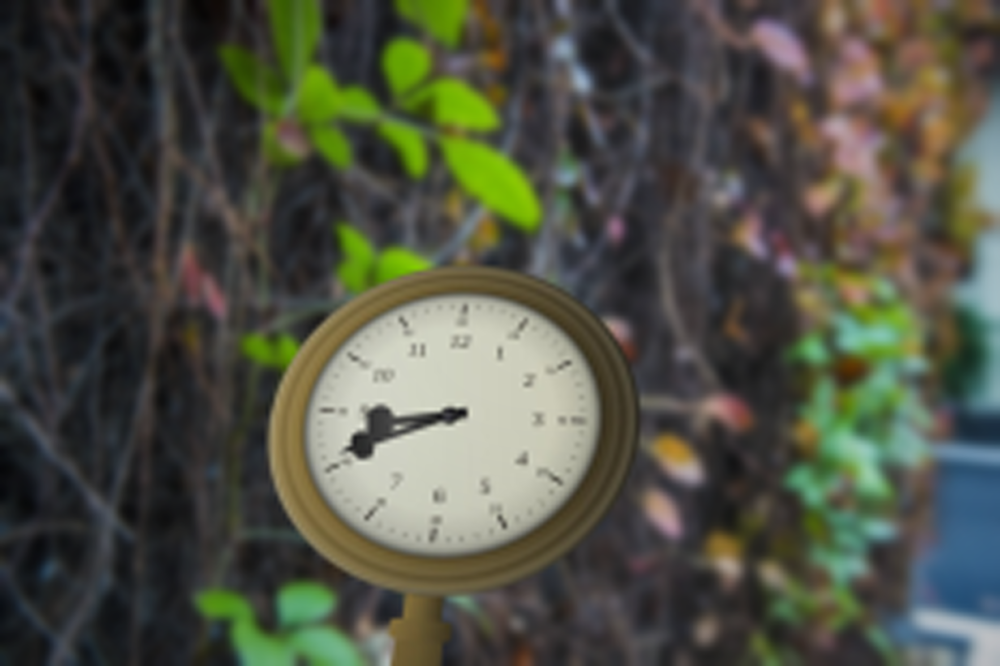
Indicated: 8,41
